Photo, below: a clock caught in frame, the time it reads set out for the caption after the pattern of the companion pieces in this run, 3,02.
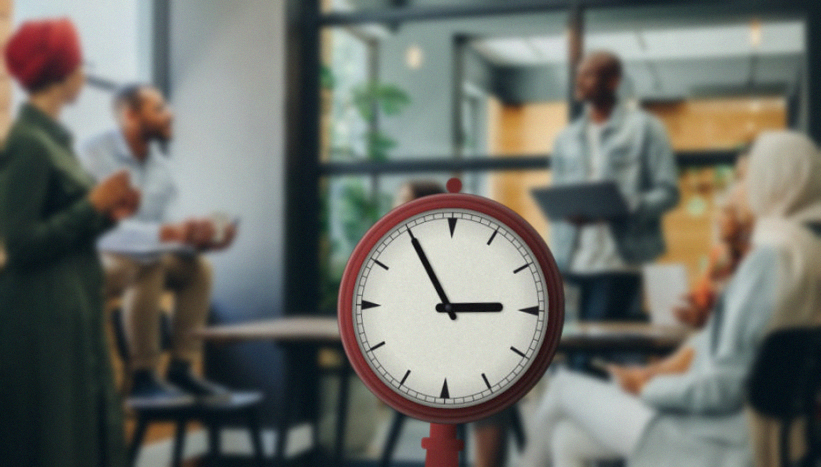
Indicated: 2,55
